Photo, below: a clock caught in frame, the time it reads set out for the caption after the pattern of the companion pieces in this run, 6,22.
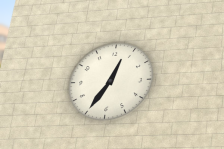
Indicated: 12,35
